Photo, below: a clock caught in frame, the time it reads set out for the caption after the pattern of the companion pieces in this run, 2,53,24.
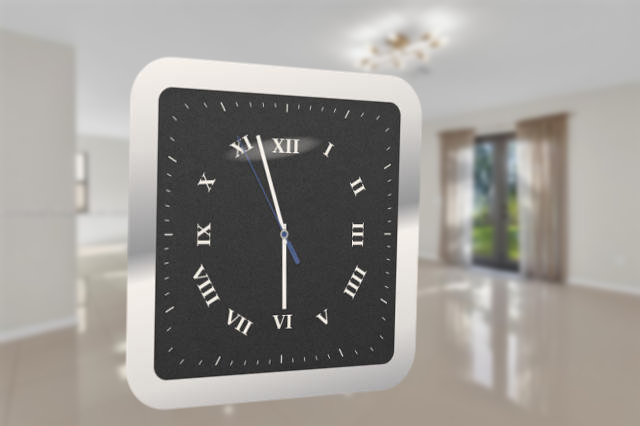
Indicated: 5,56,55
